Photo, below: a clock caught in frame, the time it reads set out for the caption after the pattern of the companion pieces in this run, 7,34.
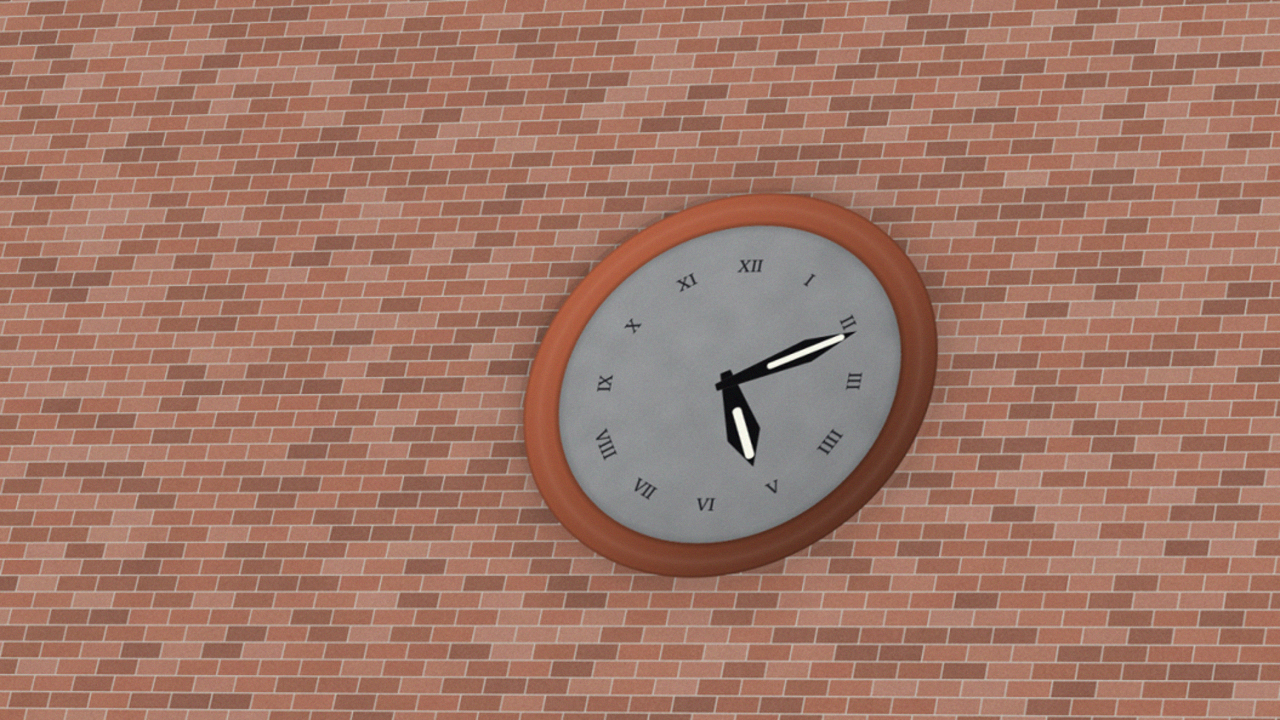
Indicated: 5,11
